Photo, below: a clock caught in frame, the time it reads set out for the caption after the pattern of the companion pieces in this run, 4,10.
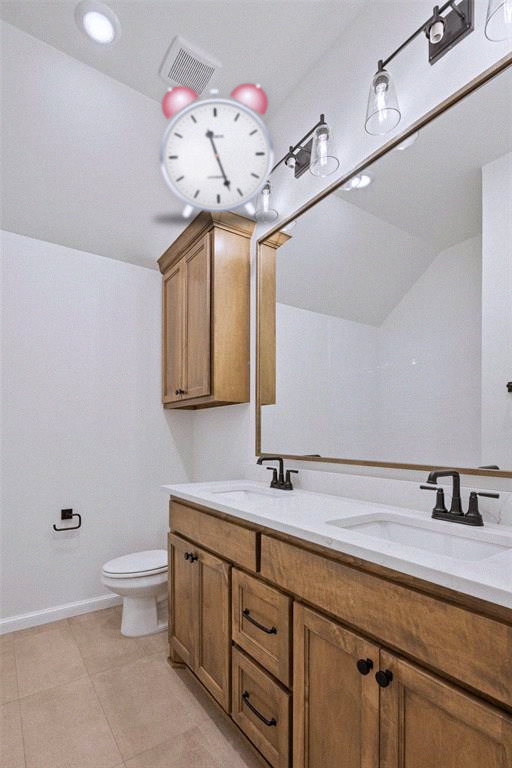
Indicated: 11,27
